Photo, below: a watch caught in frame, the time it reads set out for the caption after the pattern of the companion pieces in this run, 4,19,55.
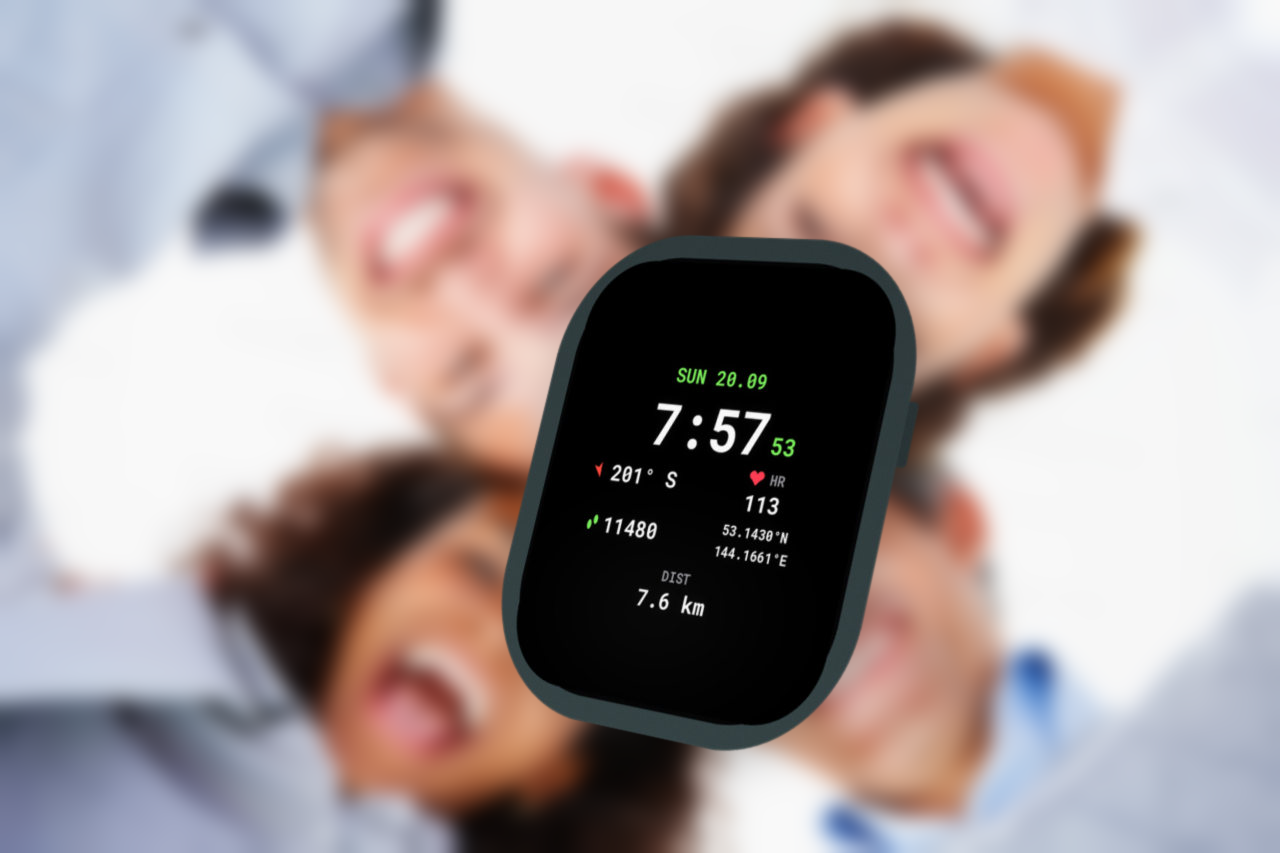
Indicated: 7,57,53
